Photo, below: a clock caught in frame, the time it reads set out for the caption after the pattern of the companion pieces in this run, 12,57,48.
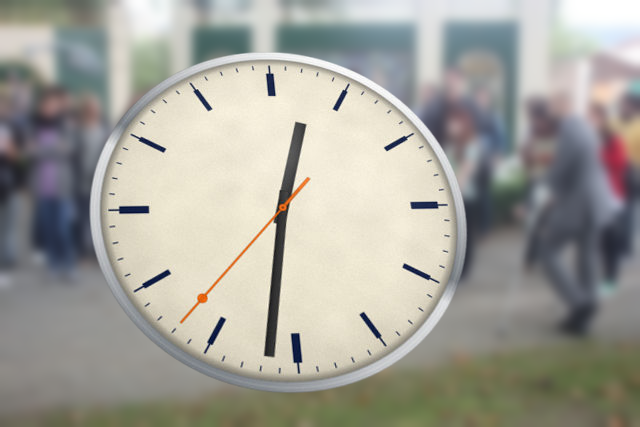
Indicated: 12,31,37
